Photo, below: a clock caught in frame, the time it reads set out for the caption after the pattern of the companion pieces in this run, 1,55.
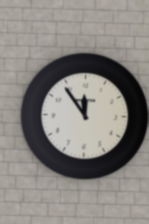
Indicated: 11,54
